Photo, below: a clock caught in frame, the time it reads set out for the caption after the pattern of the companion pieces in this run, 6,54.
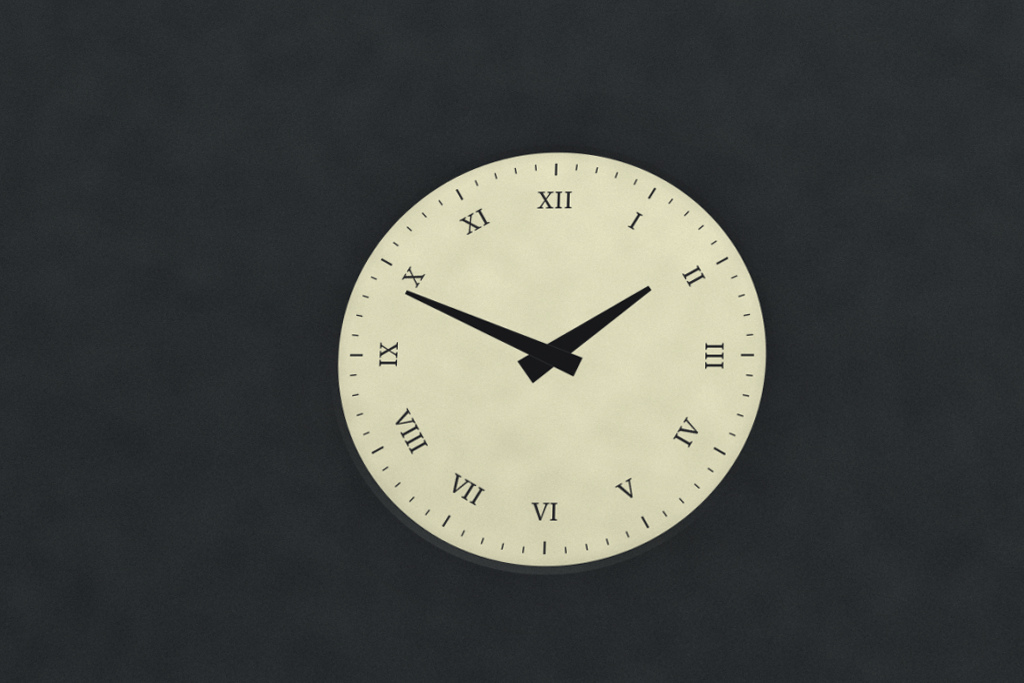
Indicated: 1,49
